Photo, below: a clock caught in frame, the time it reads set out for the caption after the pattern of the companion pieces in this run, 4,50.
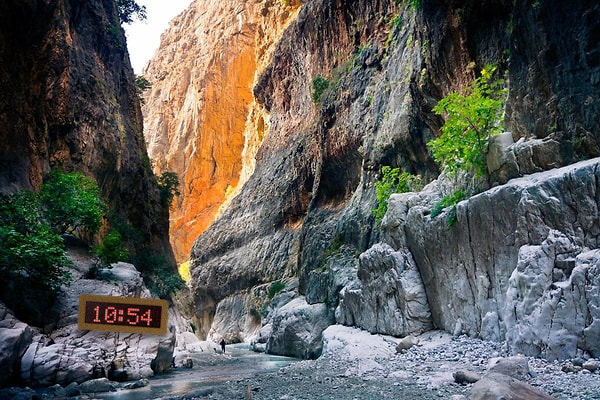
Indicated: 10,54
